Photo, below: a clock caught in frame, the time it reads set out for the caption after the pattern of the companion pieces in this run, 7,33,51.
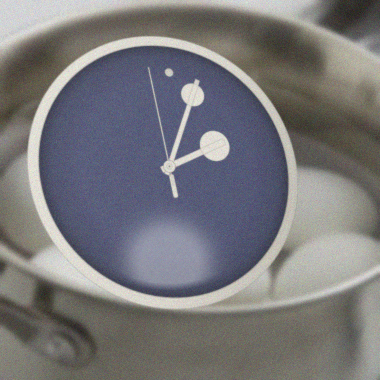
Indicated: 2,02,58
